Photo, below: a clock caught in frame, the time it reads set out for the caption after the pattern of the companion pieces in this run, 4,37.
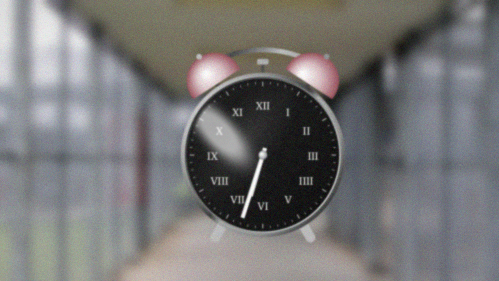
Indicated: 6,33
